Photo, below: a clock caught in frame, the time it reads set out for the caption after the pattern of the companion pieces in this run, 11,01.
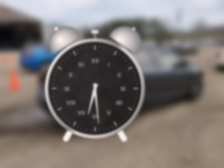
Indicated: 6,29
